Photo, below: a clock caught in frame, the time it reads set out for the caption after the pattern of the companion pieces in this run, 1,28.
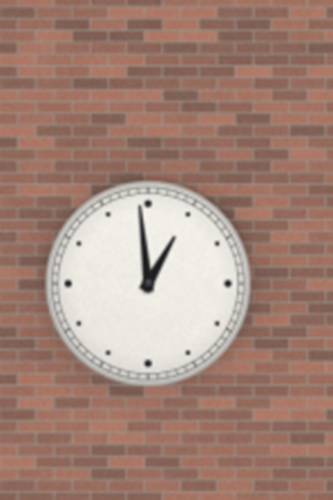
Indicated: 12,59
